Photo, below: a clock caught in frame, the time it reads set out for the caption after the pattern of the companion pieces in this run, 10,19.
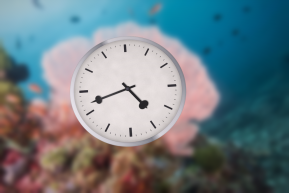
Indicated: 4,42
